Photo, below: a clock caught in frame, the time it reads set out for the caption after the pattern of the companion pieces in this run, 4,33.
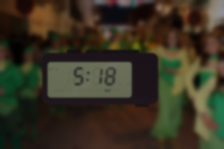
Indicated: 5,18
